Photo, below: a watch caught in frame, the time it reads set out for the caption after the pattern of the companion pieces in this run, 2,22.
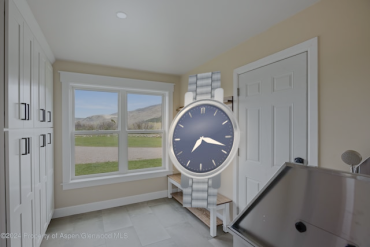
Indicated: 7,18
